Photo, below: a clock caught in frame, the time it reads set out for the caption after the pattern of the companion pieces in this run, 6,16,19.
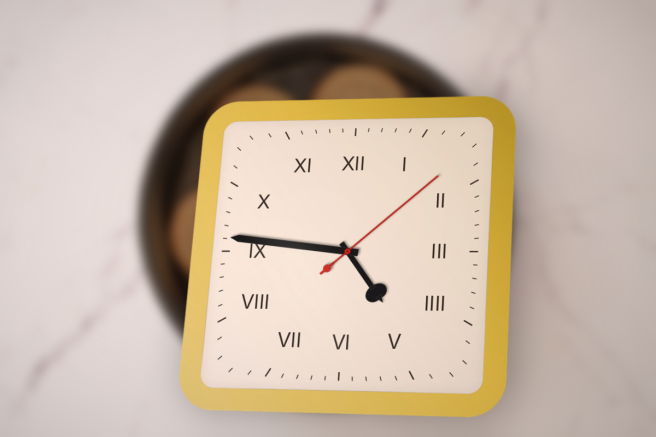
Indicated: 4,46,08
